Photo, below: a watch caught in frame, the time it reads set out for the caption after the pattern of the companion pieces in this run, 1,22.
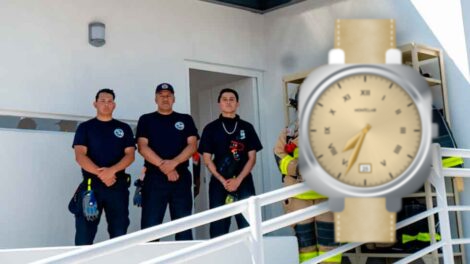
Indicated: 7,34
